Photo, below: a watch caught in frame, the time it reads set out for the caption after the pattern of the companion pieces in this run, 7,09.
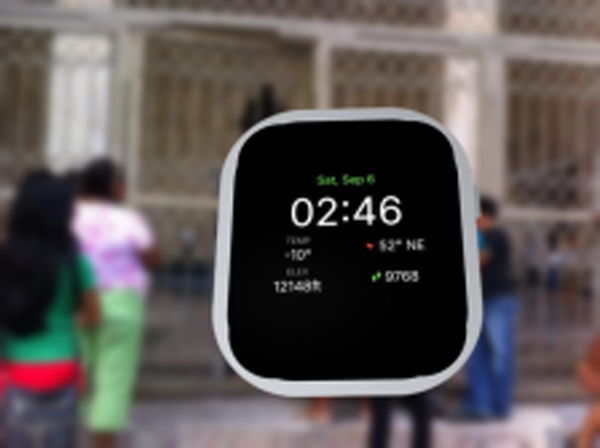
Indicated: 2,46
